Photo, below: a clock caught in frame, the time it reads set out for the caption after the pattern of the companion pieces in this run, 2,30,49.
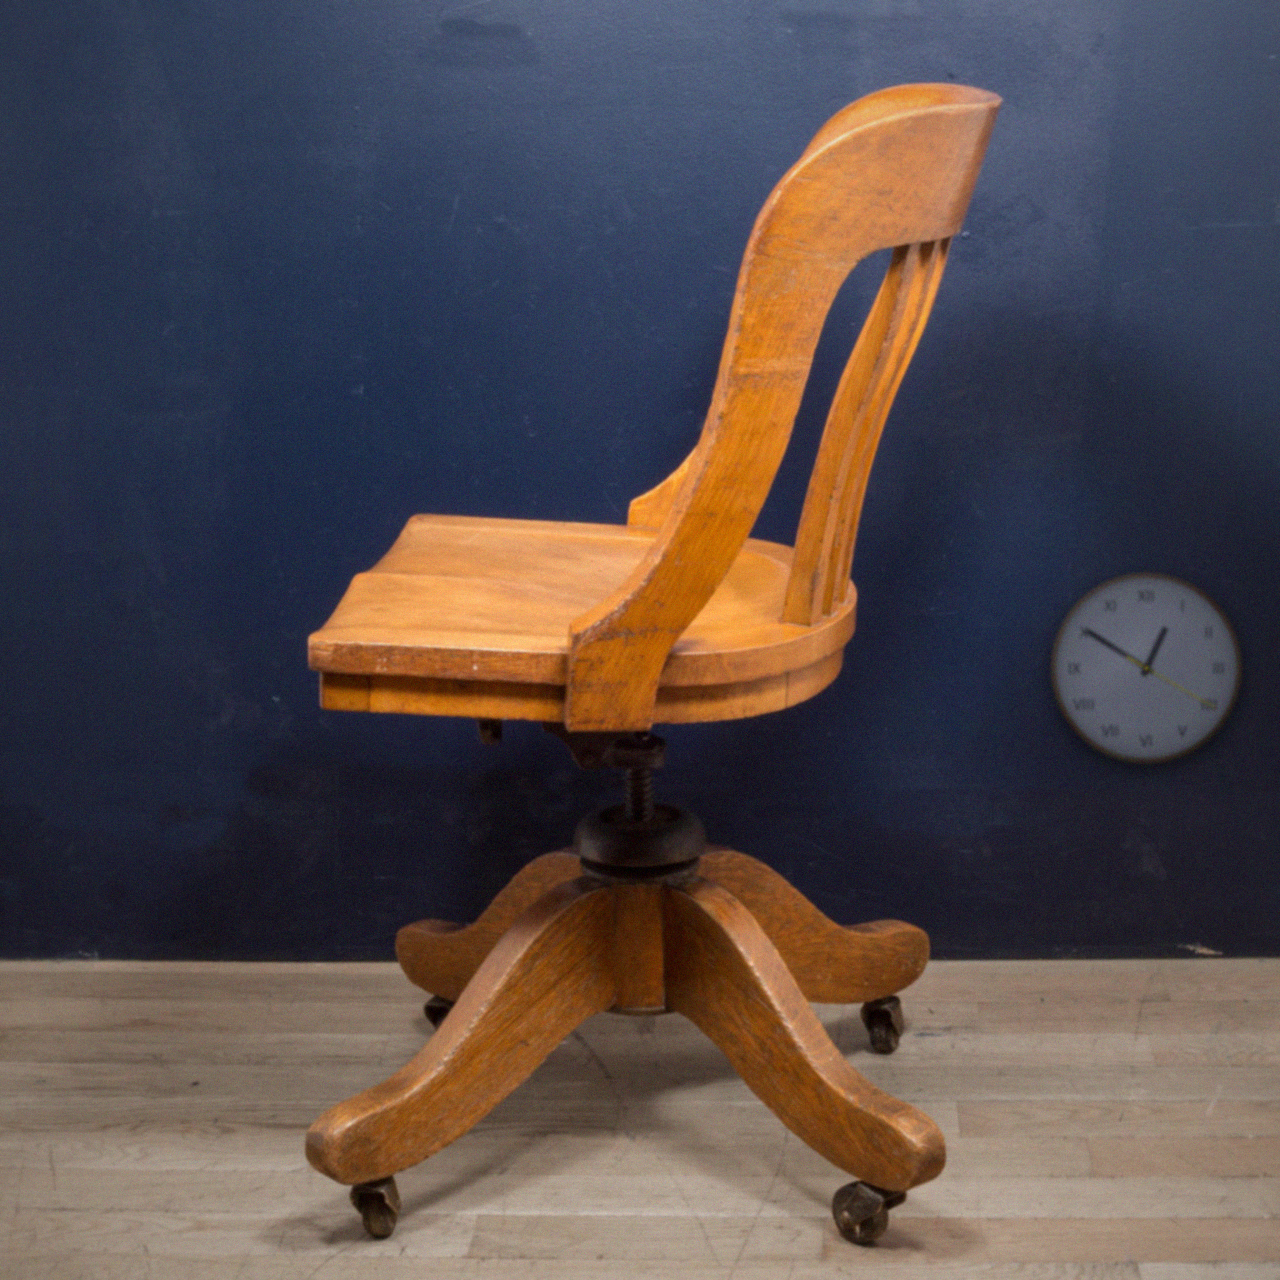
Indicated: 12,50,20
